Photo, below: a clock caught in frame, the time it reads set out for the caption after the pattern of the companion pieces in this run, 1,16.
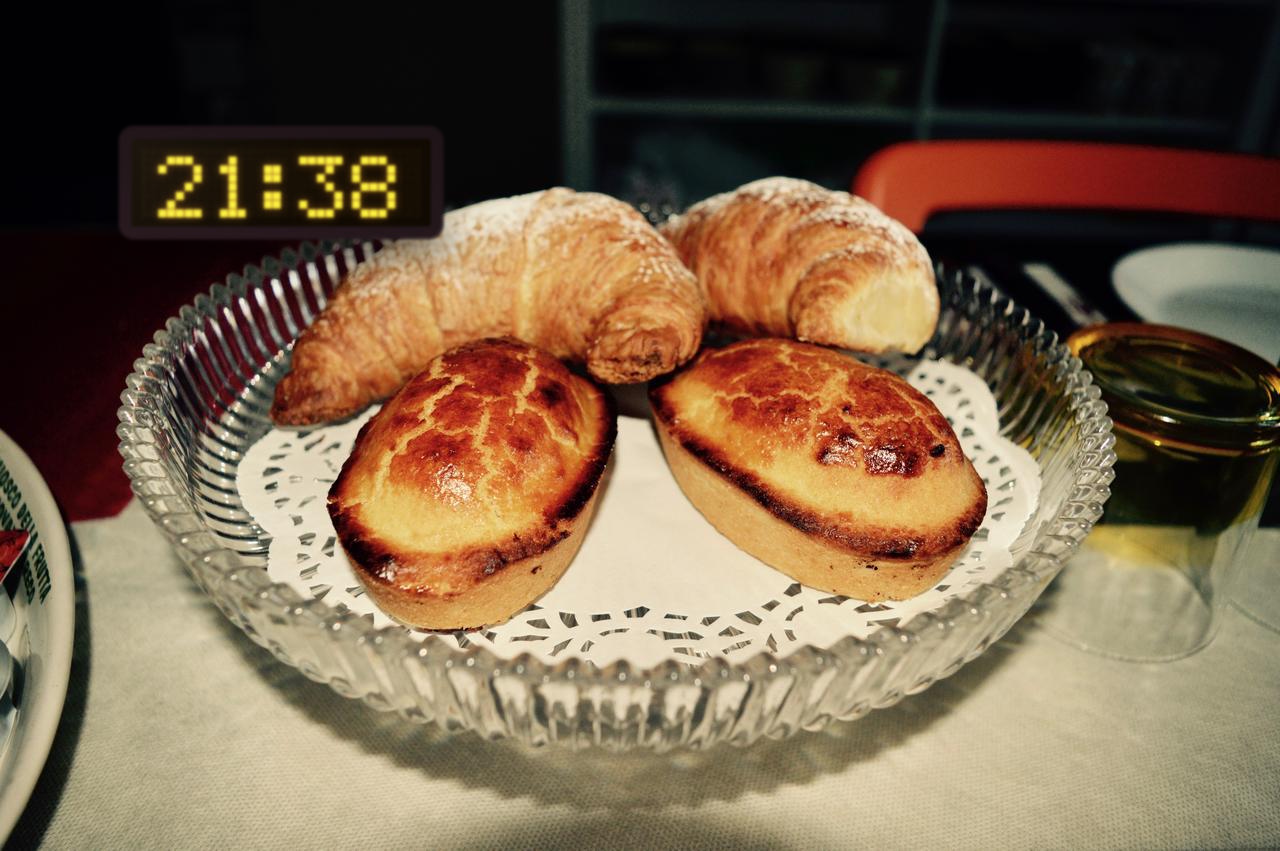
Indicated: 21,38
